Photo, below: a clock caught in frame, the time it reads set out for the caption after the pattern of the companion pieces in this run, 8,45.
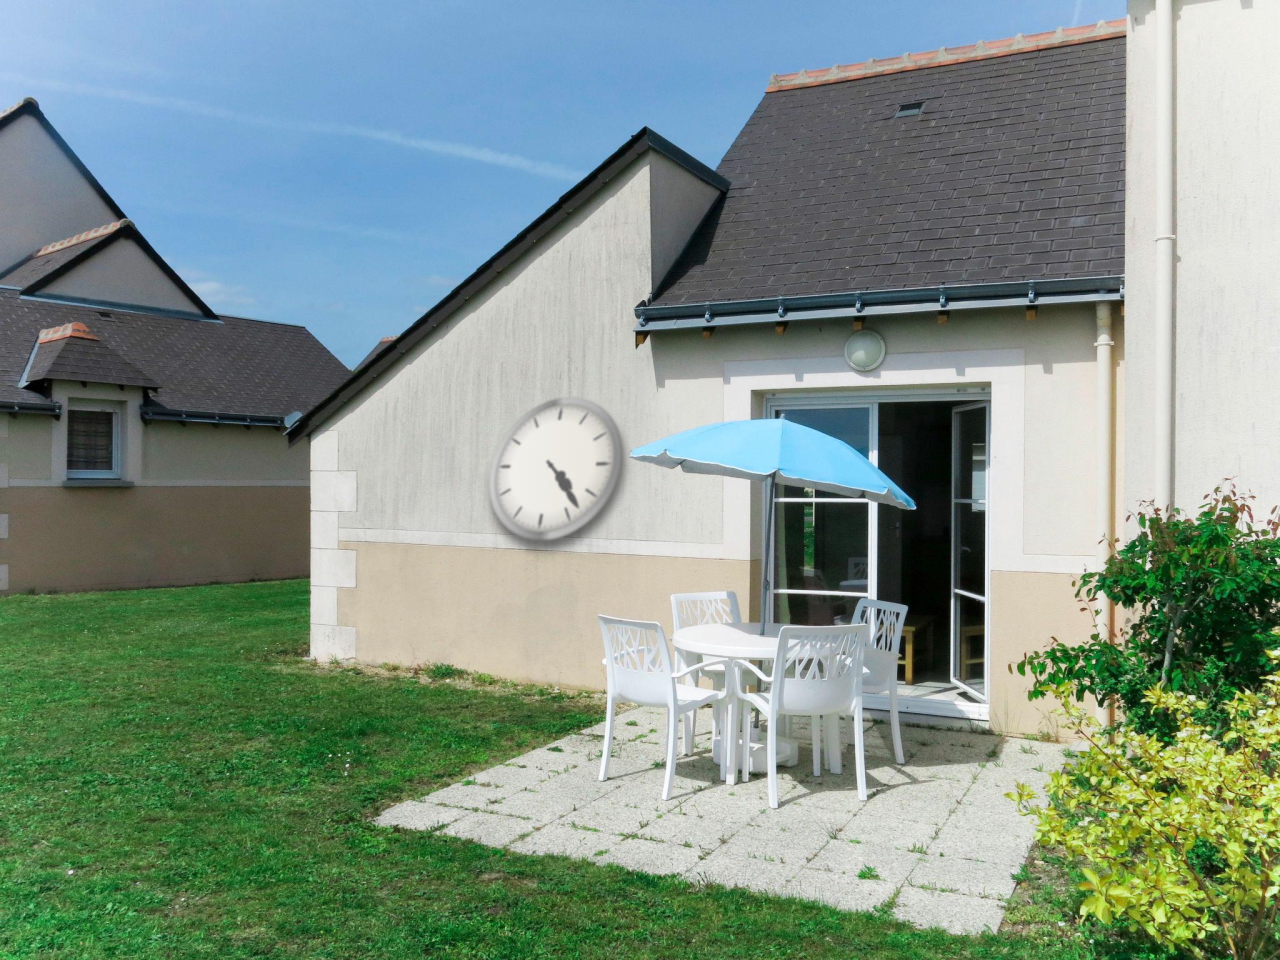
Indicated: 4,23
